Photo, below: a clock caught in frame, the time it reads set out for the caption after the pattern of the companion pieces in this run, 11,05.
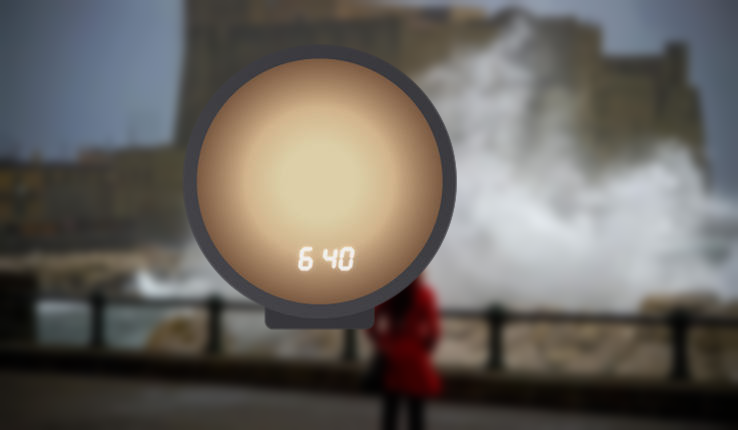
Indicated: 6,40
